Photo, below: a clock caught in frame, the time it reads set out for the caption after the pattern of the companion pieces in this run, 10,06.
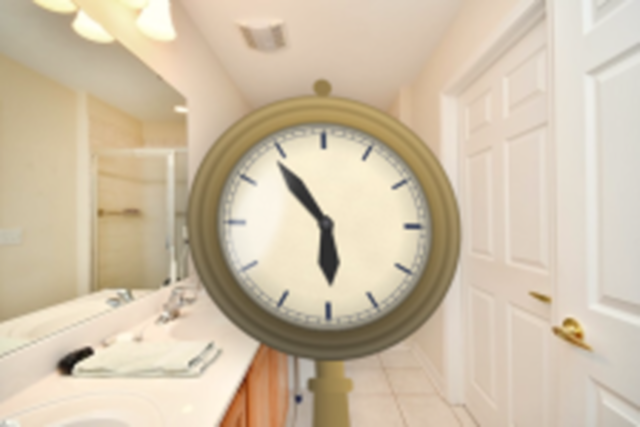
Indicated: 5,54
